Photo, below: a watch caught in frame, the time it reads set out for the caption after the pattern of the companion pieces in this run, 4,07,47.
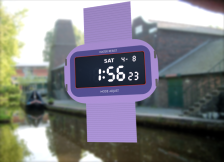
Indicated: 1,56,23
